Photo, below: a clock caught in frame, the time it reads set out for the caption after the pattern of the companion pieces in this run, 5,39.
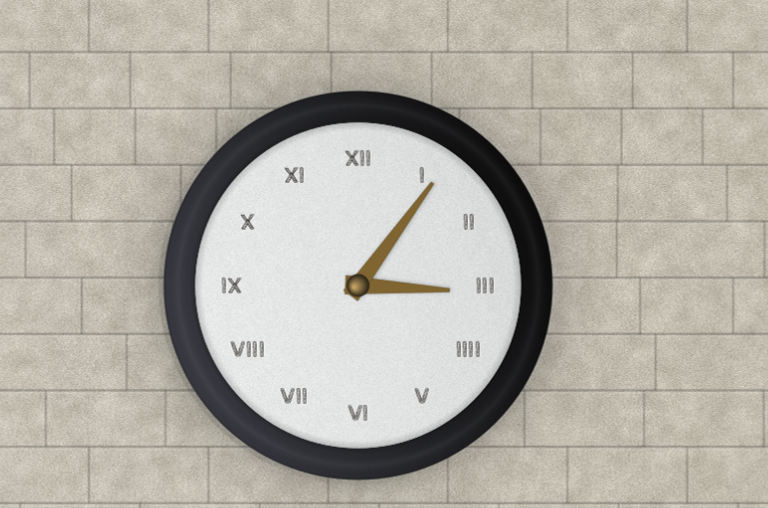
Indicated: 3,06
